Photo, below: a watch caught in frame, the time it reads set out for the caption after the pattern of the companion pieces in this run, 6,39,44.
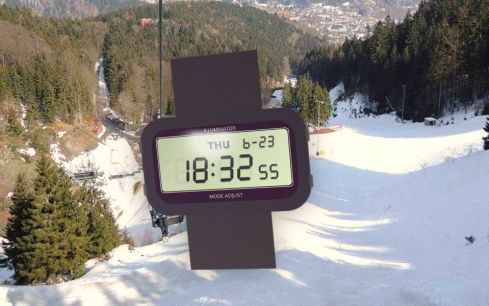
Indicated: 18,32,55
